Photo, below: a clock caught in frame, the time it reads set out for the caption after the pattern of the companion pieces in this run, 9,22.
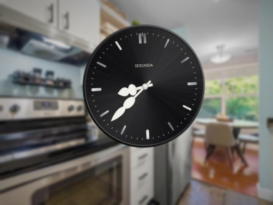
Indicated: 8,38
